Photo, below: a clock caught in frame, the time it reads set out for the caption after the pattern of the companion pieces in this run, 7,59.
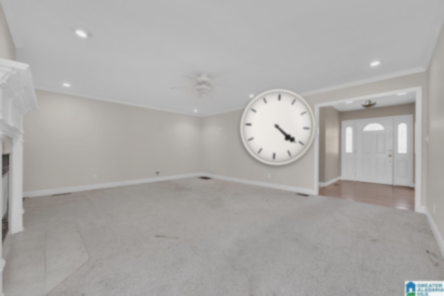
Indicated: 4,21
